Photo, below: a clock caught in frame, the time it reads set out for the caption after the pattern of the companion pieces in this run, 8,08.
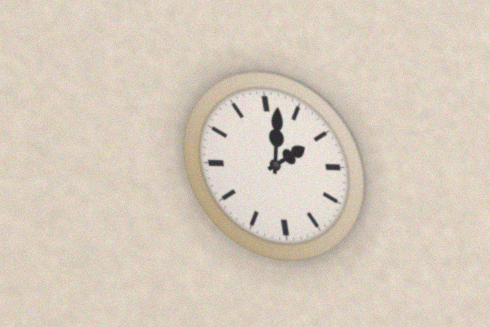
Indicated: 2,02
